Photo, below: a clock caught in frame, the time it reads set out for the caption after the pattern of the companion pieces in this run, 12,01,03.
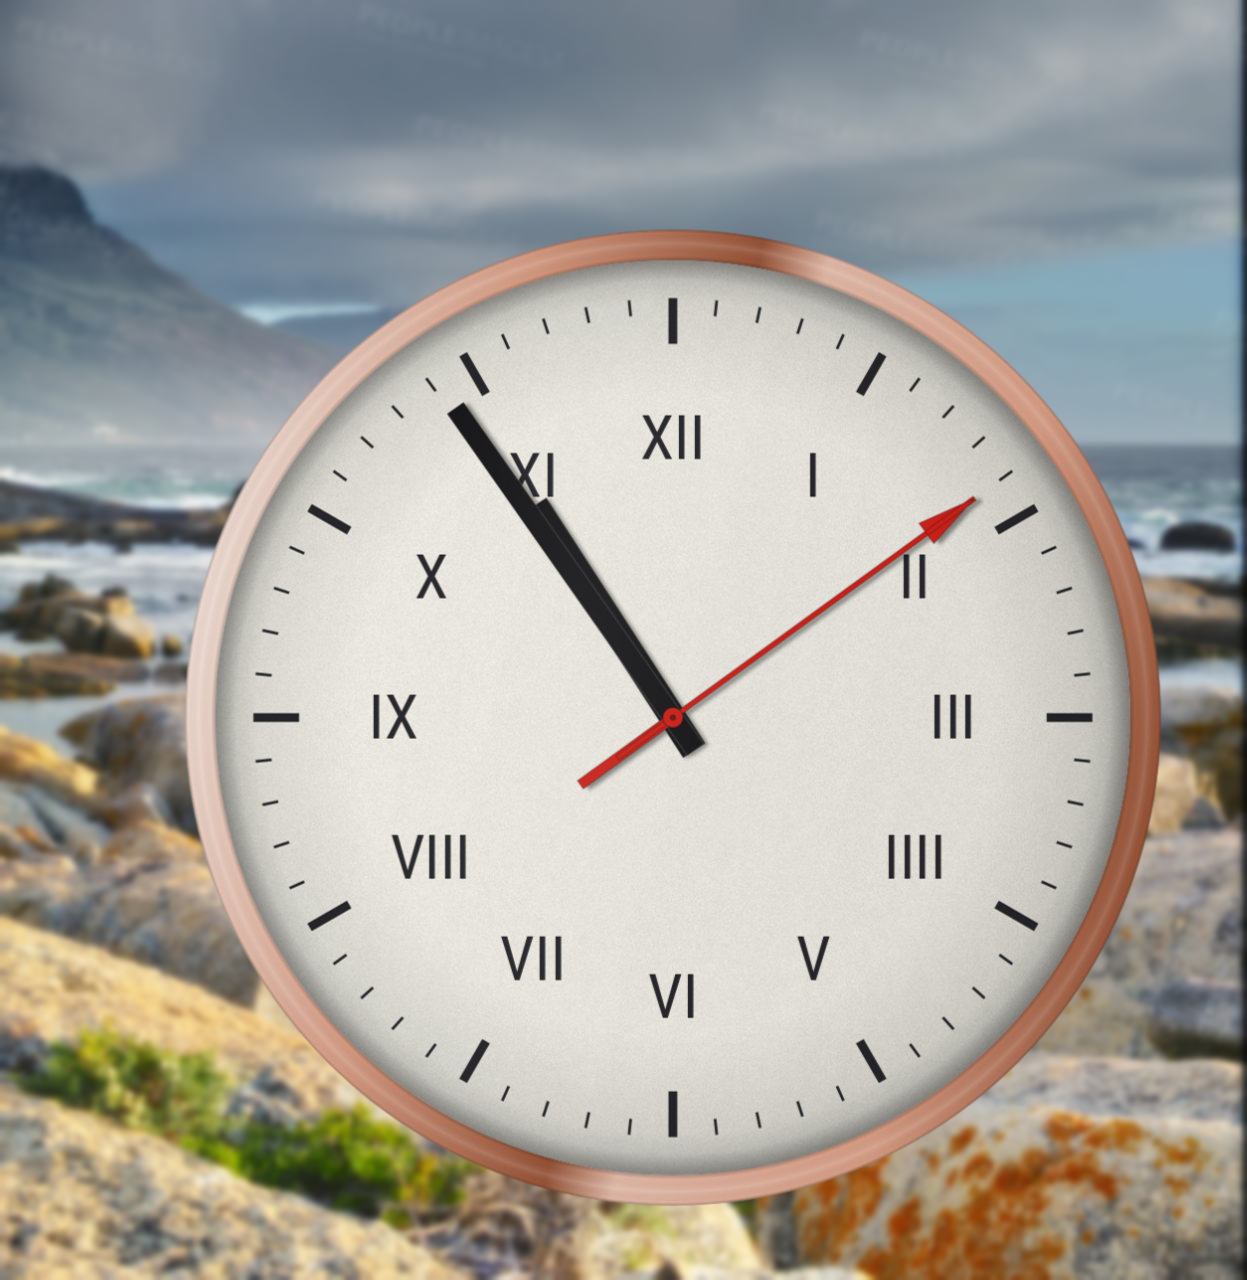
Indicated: 10,54,09
